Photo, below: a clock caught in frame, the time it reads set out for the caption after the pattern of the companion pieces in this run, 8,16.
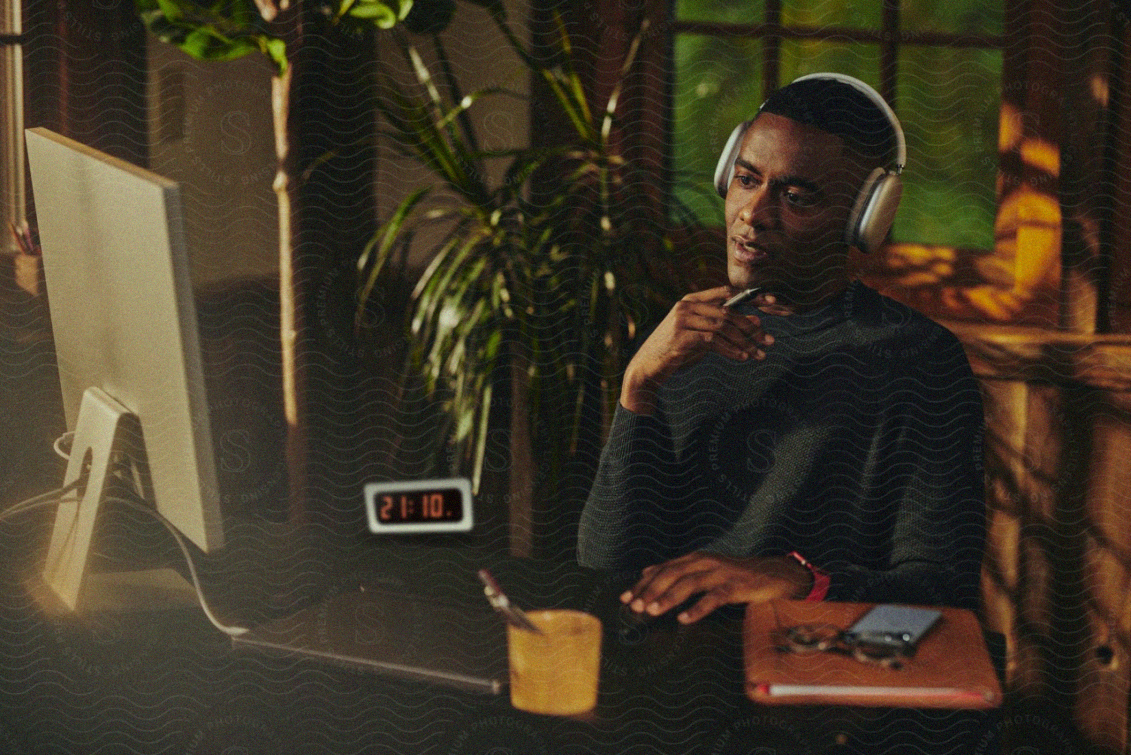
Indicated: 21,10
